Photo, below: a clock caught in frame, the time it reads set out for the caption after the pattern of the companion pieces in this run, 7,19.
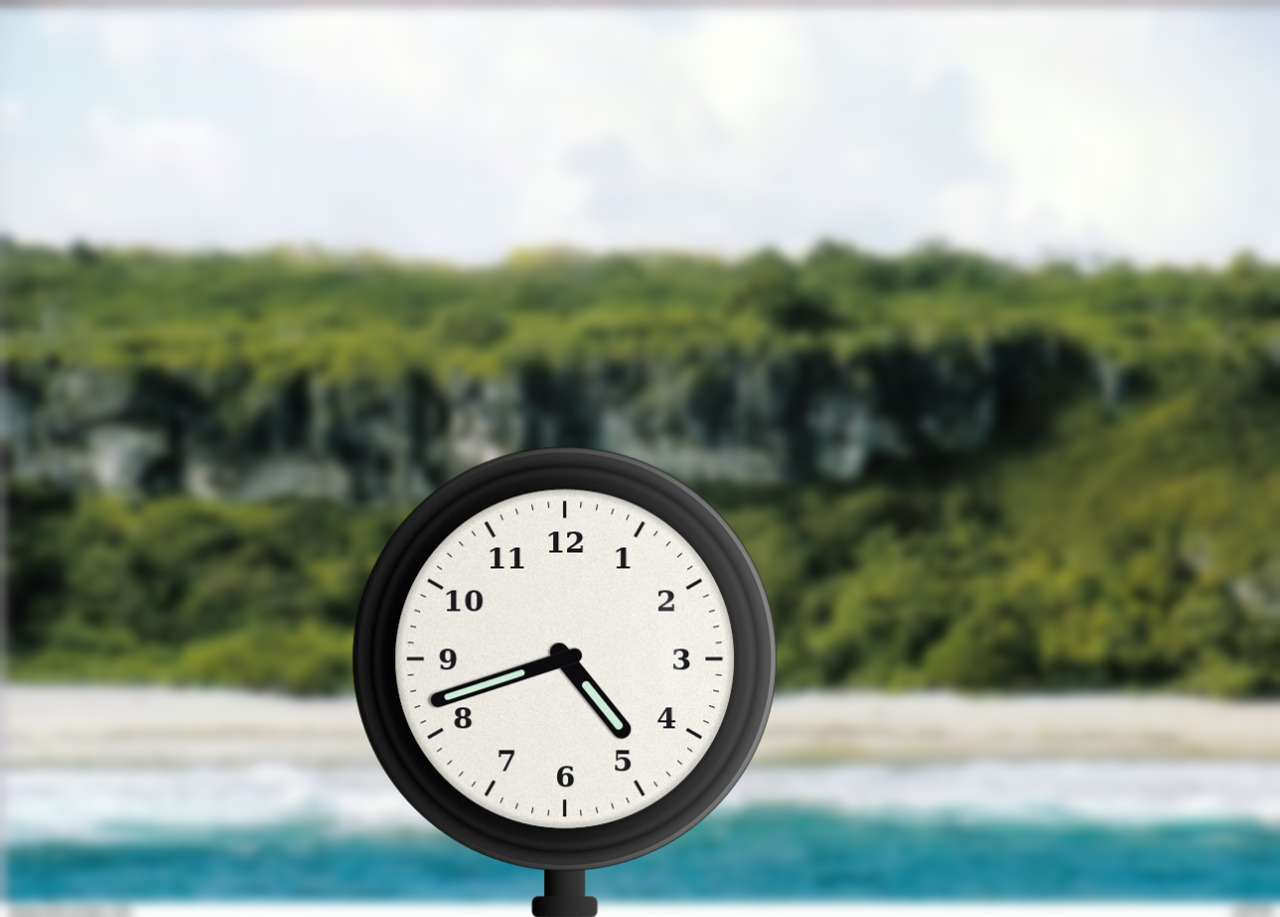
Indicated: 4,42
